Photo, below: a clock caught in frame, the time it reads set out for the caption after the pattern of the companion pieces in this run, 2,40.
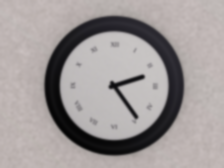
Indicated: 2,24
